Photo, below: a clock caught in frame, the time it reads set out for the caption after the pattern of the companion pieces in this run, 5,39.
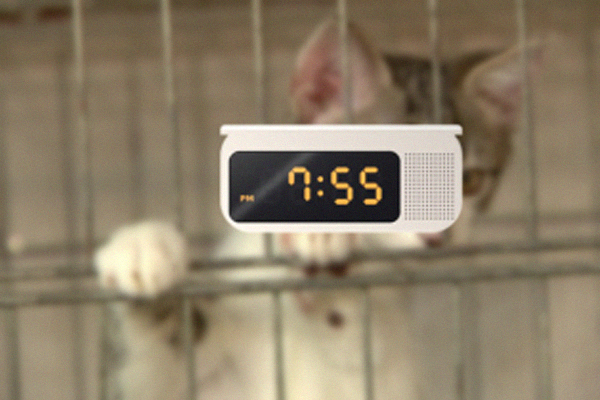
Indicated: 7,55
